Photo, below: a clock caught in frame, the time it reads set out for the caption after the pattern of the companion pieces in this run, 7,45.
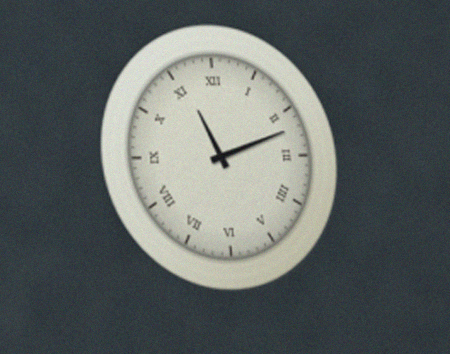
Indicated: 11,12
